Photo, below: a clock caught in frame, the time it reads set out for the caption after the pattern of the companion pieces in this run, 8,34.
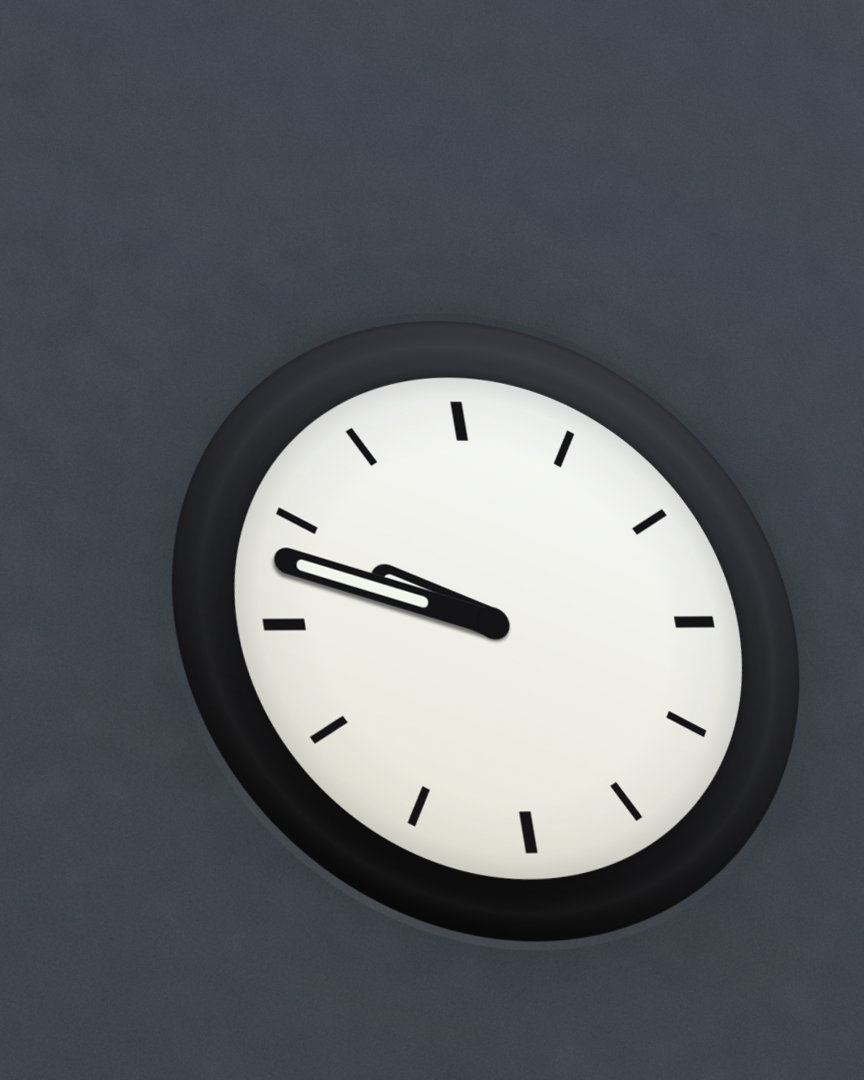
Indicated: 9,48
